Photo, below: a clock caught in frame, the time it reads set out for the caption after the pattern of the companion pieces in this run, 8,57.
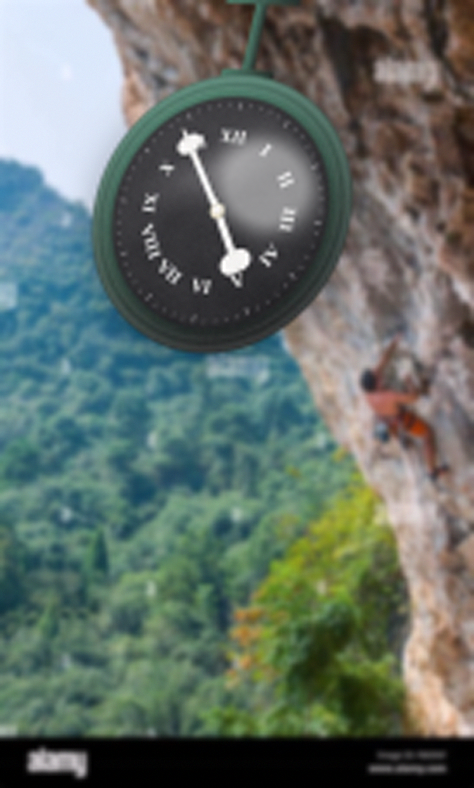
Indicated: 4,54
